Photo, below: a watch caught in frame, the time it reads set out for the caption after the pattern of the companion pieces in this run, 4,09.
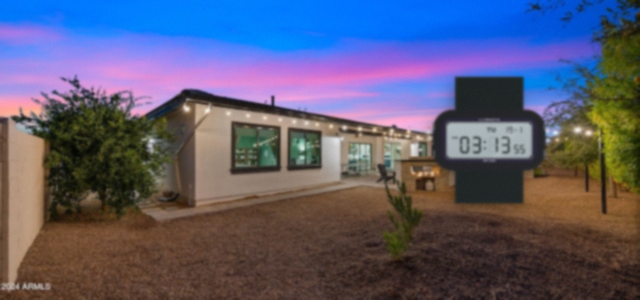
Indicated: 3,13
